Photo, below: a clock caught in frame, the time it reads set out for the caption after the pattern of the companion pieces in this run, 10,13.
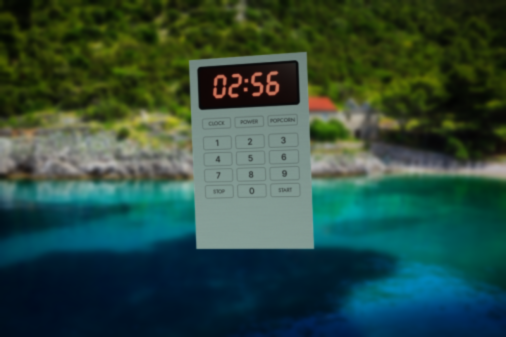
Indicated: 2,56
